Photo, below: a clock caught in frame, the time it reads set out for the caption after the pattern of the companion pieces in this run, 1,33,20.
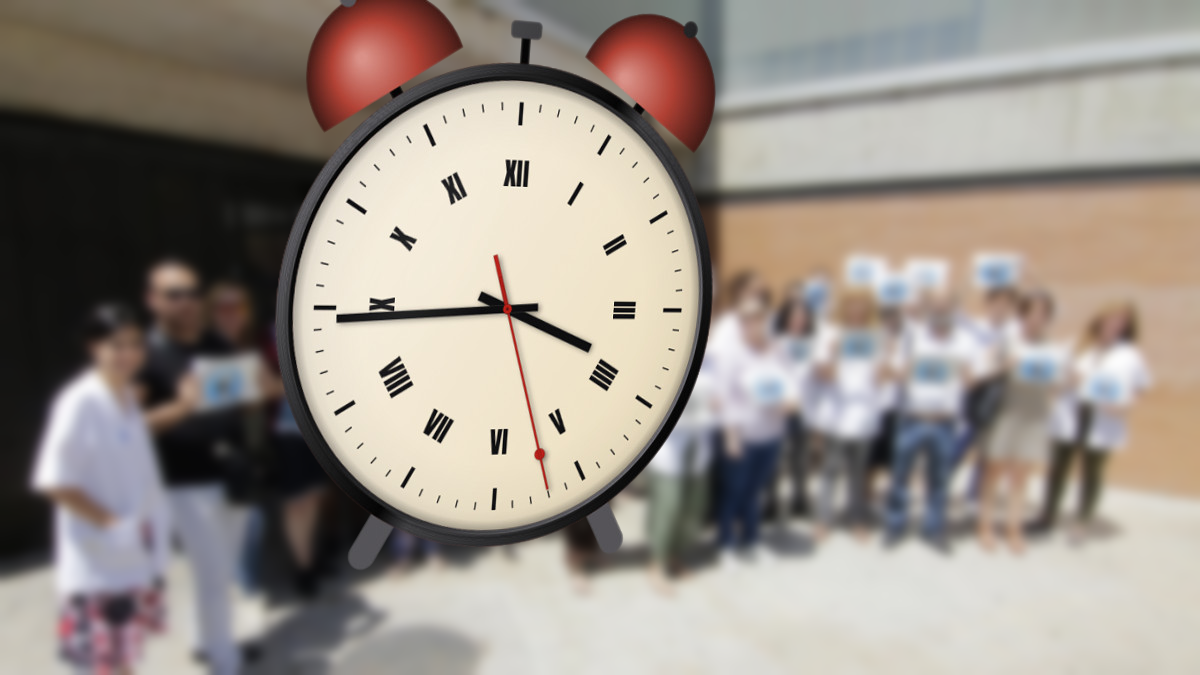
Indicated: 3,44,27
